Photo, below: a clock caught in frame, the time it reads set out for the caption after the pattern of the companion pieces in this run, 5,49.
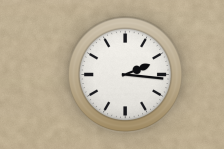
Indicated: 2,16
